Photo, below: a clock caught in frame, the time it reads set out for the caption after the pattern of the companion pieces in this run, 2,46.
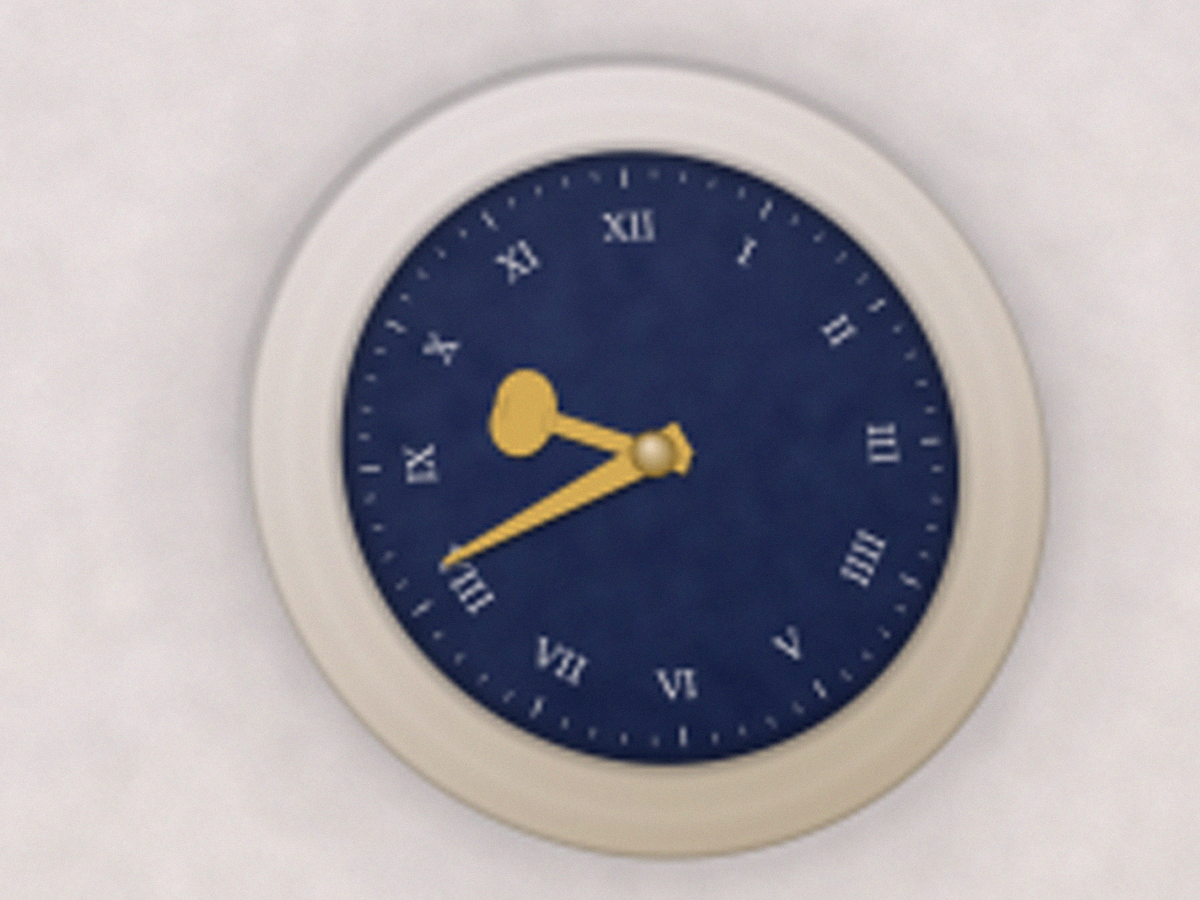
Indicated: 9,41
